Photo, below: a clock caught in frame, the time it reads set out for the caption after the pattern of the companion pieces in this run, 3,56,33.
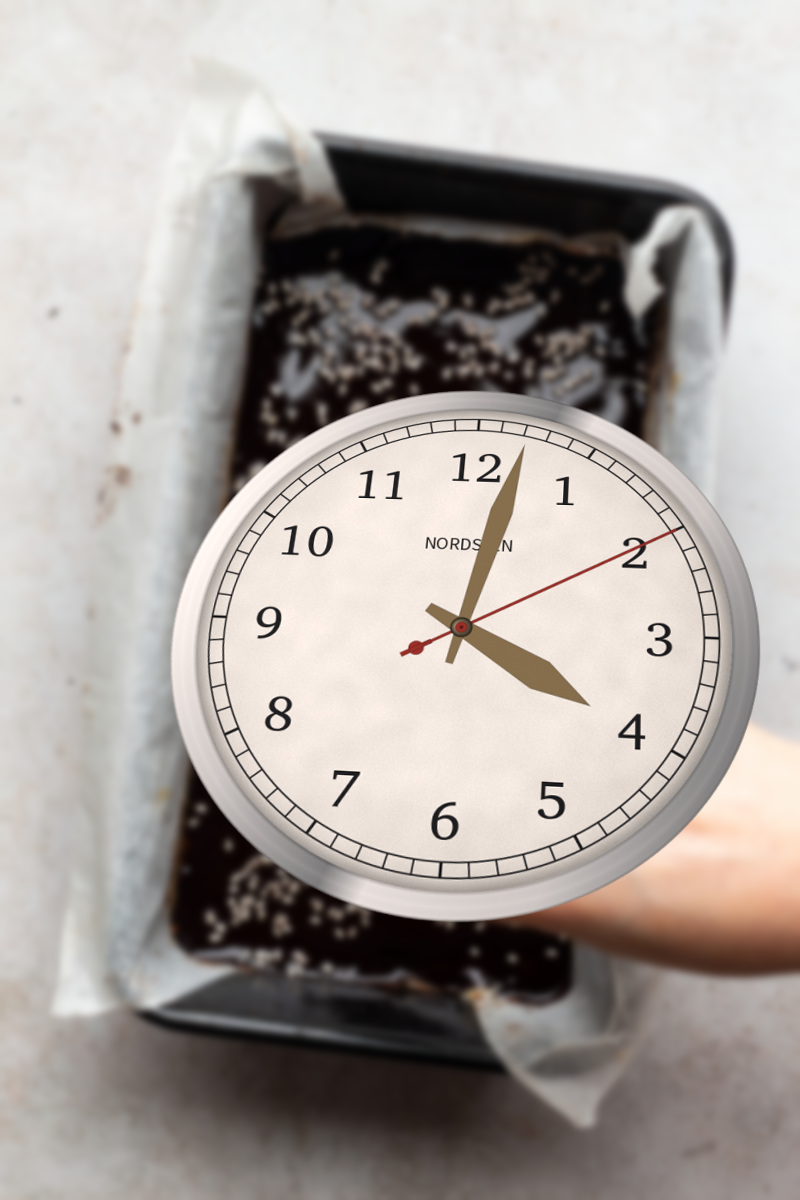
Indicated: 4,02,10
